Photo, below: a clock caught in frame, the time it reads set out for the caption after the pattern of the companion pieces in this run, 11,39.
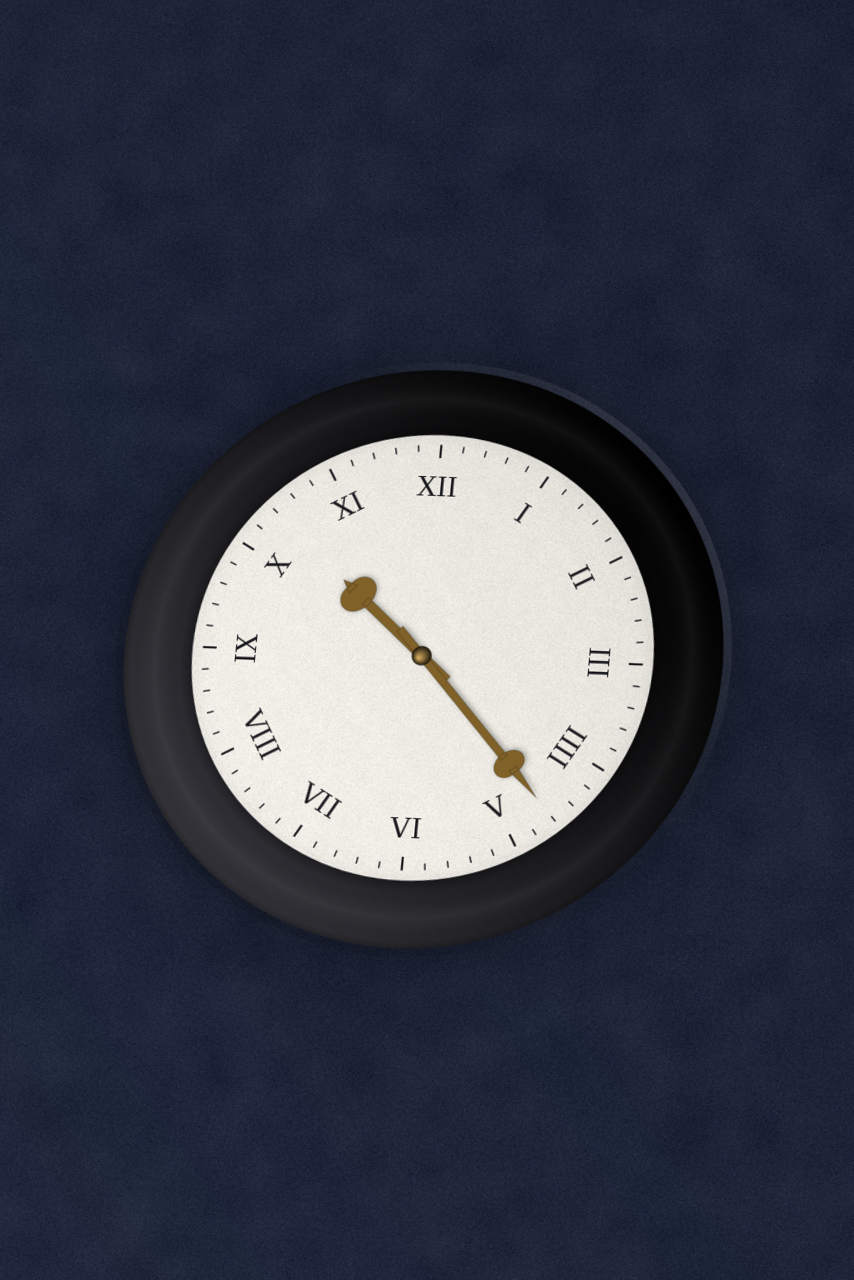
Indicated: 10,23
